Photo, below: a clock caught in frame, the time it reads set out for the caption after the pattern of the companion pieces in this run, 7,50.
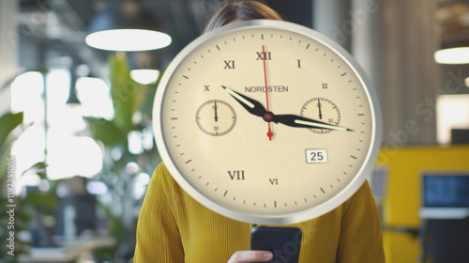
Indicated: 10,17
